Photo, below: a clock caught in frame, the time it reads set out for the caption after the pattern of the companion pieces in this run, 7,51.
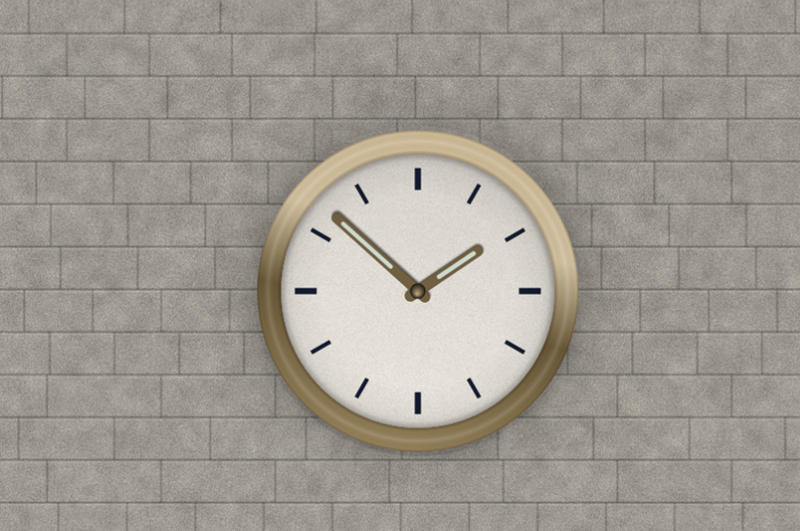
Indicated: 1,52
